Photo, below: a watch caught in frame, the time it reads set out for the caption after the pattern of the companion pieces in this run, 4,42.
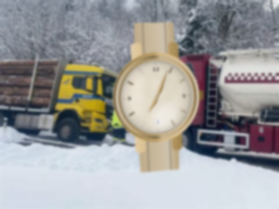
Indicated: 7,04
